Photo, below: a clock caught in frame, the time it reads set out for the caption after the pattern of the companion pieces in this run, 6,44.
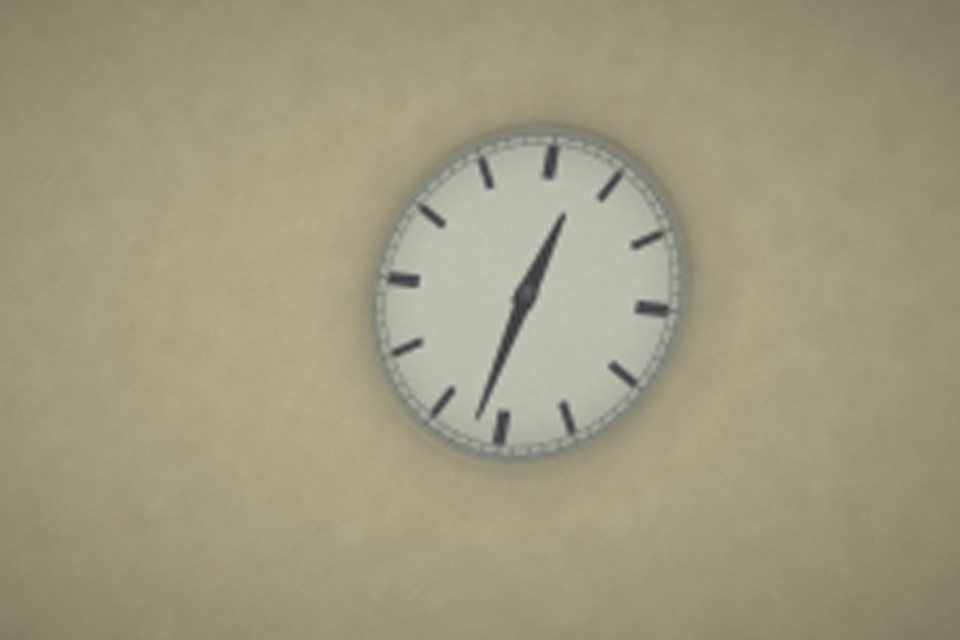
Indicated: 12,32
